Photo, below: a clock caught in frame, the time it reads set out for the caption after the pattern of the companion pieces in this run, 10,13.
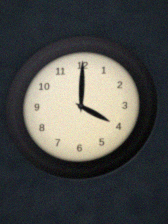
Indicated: 4,00
